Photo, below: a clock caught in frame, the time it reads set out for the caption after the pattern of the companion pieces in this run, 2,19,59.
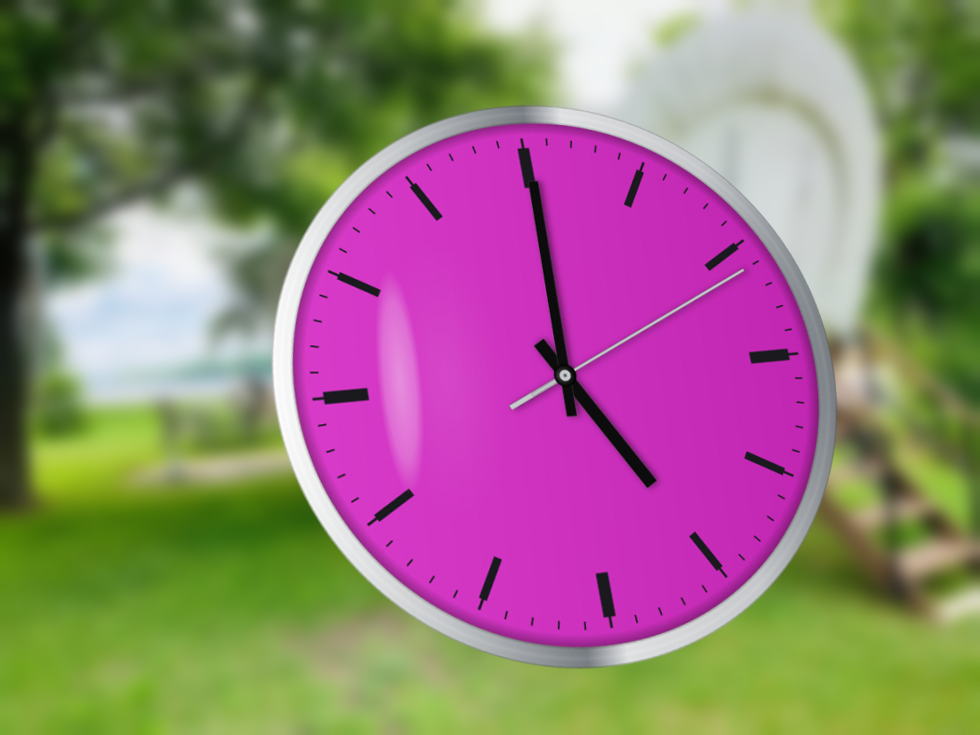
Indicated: 5,00,11
